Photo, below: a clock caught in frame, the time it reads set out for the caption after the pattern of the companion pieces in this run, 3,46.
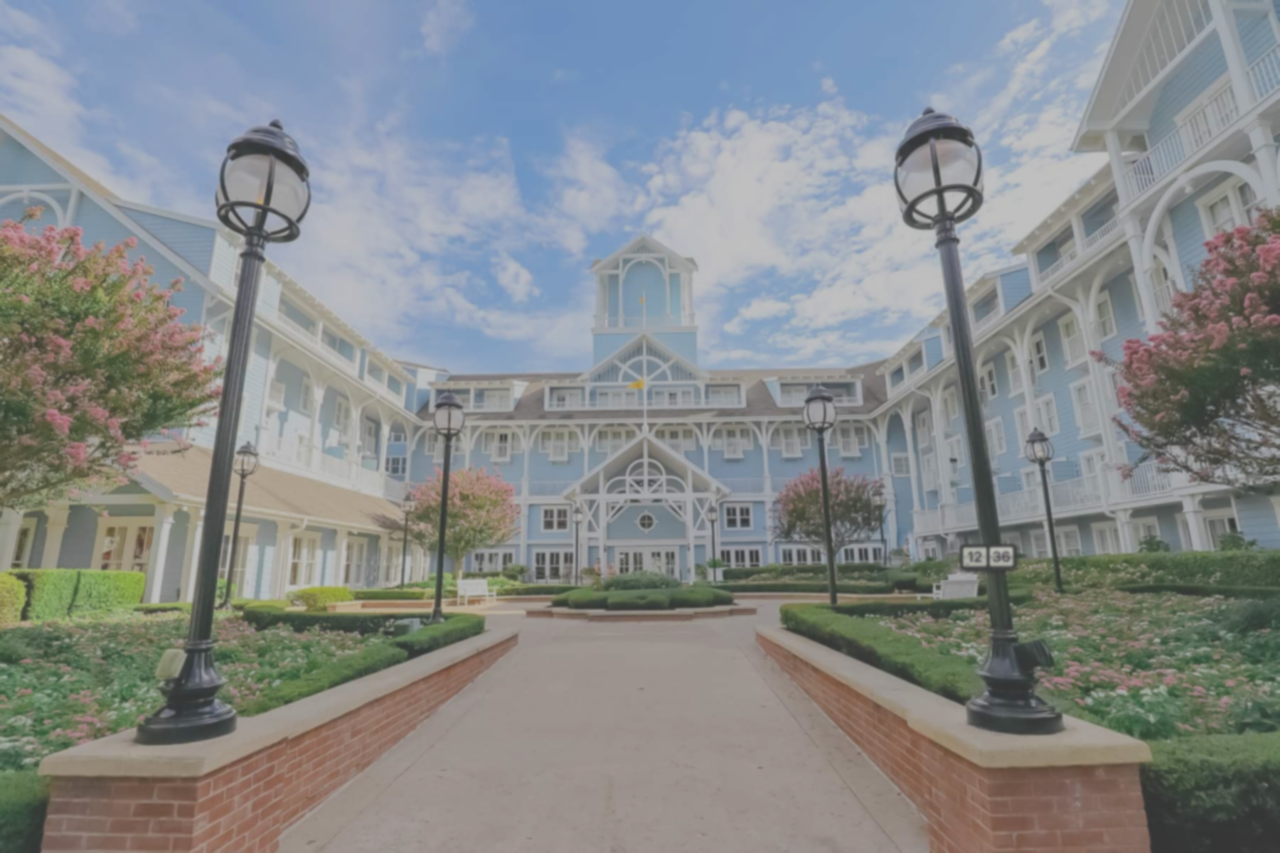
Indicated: 12,36
